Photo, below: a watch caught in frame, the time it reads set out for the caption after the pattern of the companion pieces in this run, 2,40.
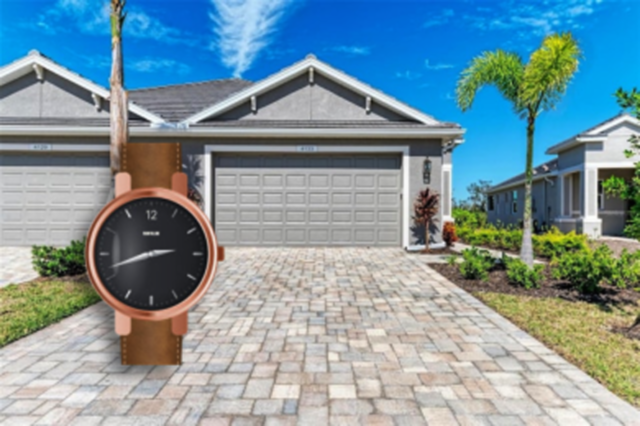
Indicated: 2,42
